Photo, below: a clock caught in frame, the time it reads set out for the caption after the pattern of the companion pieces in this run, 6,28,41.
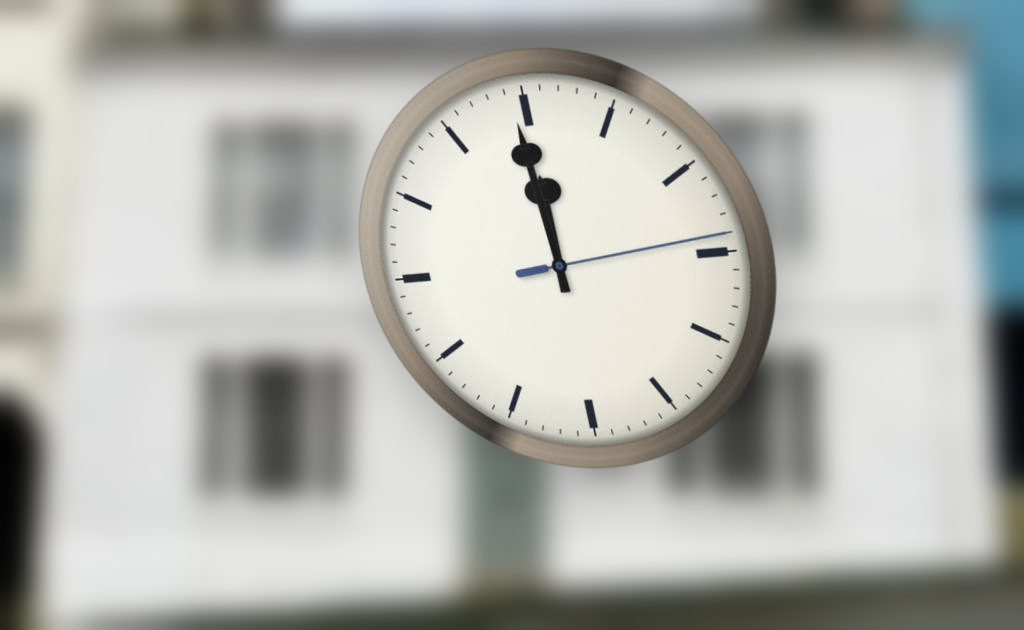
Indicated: 11,59,14
